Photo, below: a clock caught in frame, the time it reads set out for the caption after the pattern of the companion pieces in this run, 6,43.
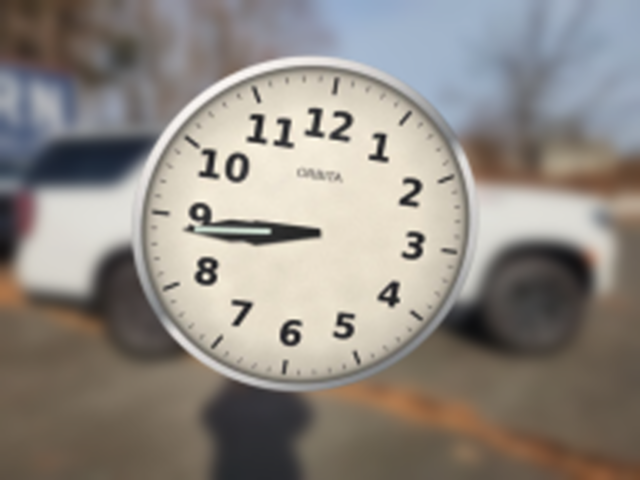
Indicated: 8,44
